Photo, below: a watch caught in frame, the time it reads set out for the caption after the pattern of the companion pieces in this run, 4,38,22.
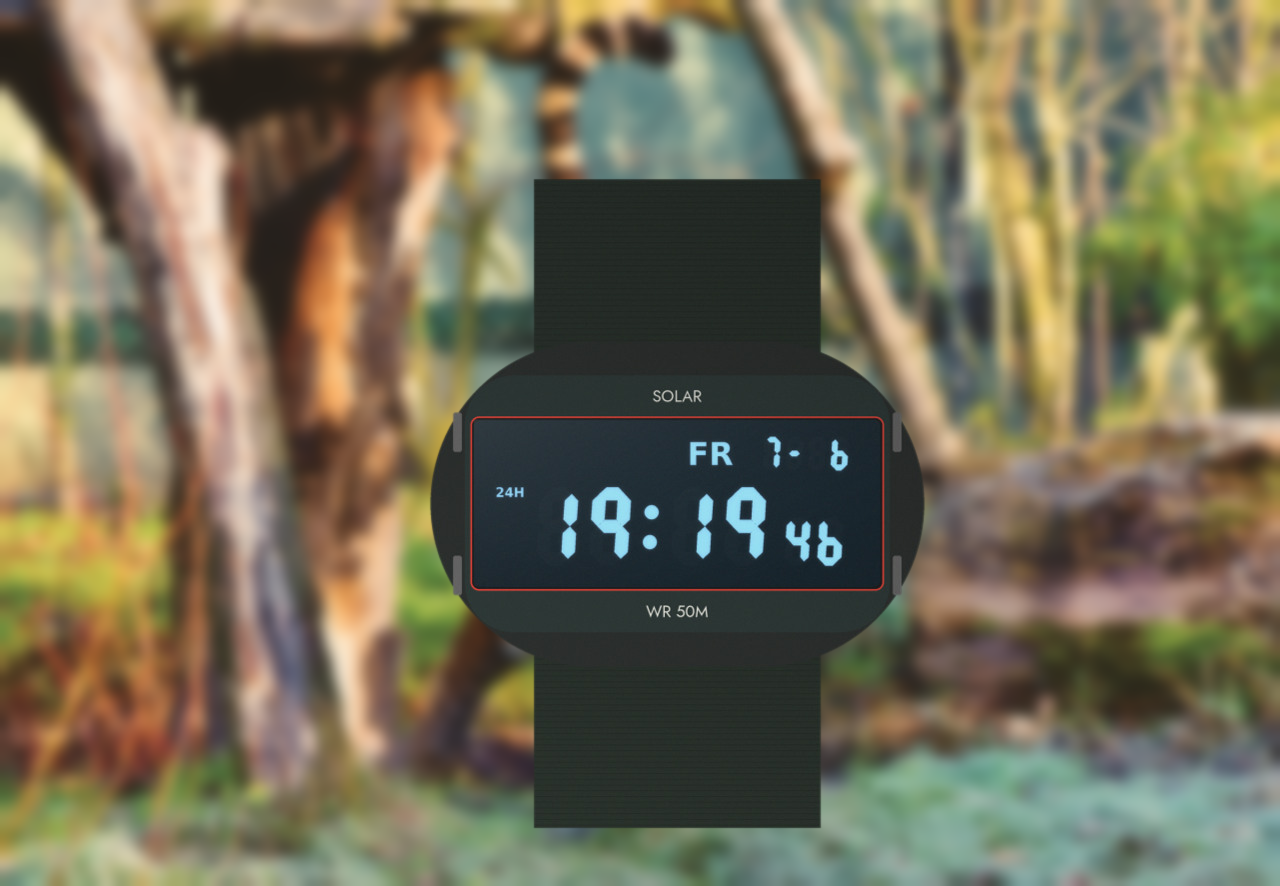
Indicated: 19,19,46
